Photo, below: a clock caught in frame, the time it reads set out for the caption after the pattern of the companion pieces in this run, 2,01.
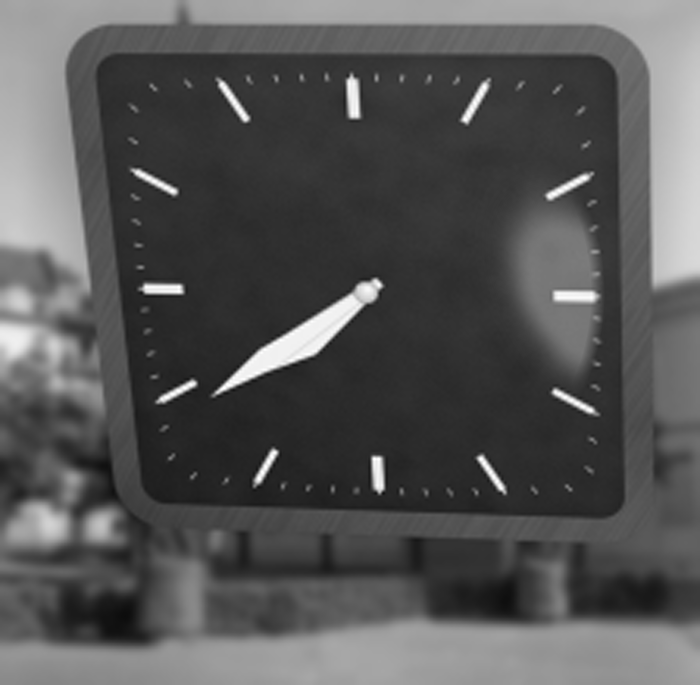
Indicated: 7,39
